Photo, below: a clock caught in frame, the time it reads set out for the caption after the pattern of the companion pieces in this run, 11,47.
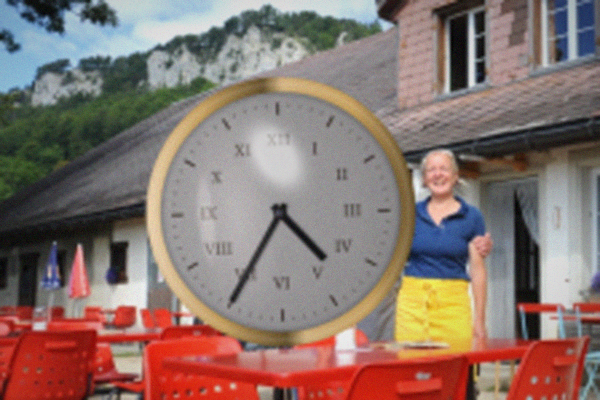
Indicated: 4,35
